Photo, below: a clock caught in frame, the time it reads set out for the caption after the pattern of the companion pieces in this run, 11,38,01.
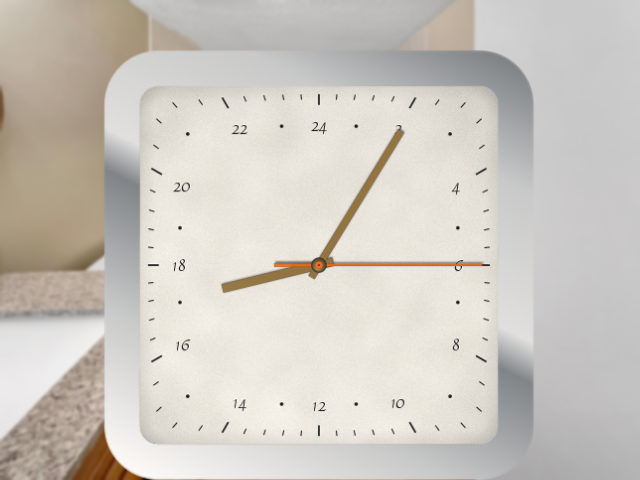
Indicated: 17,05,15
